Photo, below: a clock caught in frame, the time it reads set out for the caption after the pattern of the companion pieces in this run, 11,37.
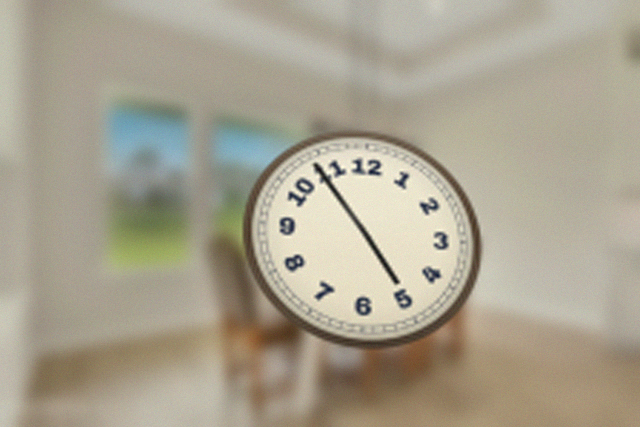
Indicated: 4,54
